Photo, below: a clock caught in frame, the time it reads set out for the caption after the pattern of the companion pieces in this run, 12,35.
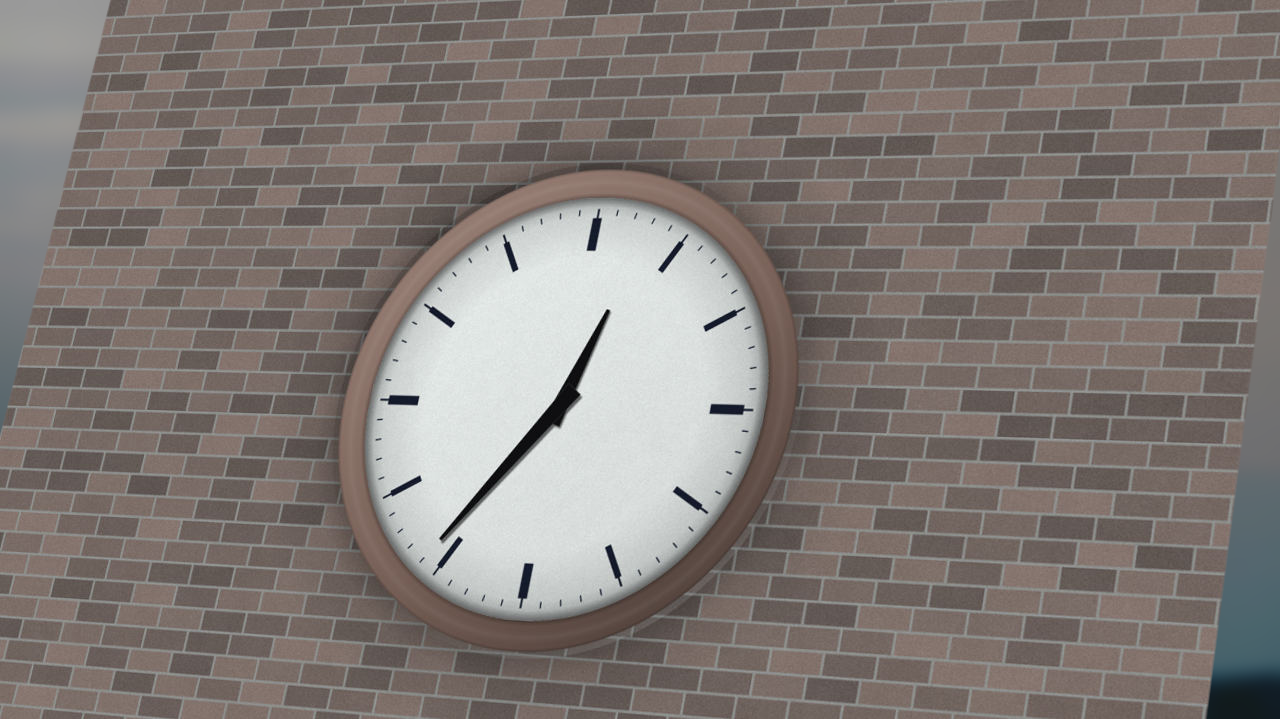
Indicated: 12,36
